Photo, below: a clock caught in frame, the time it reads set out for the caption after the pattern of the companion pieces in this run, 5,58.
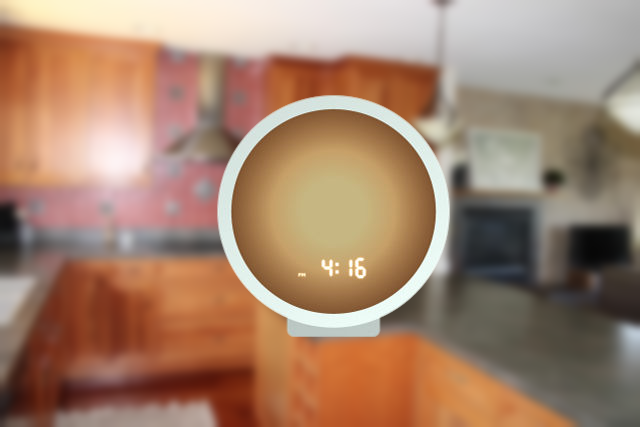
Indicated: 4,16
